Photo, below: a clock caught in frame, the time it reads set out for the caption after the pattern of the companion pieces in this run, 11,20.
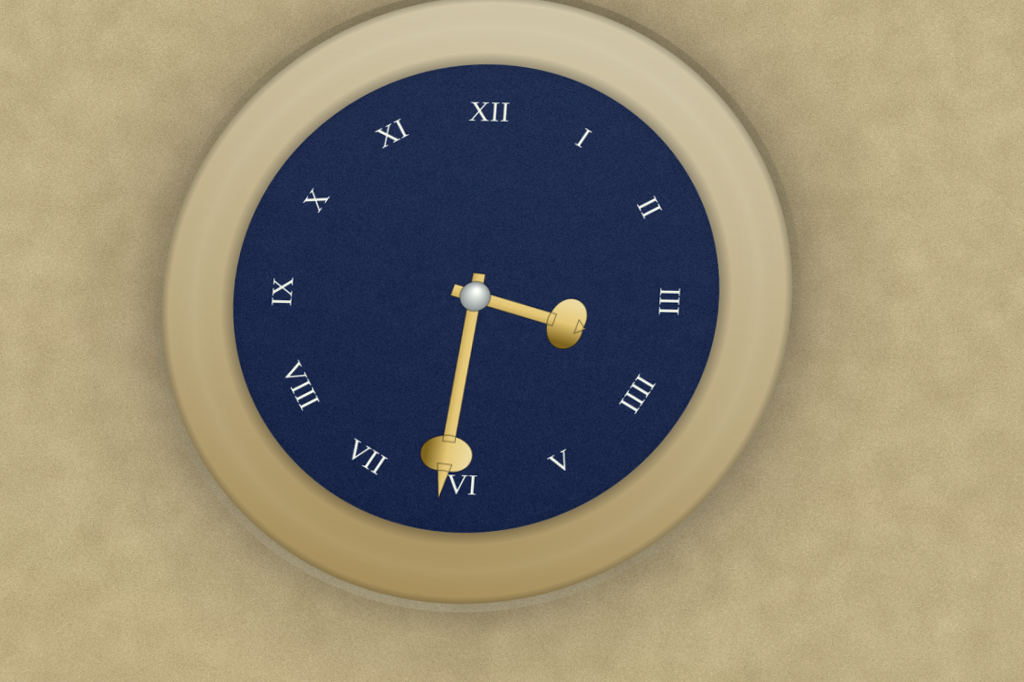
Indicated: 3,31
